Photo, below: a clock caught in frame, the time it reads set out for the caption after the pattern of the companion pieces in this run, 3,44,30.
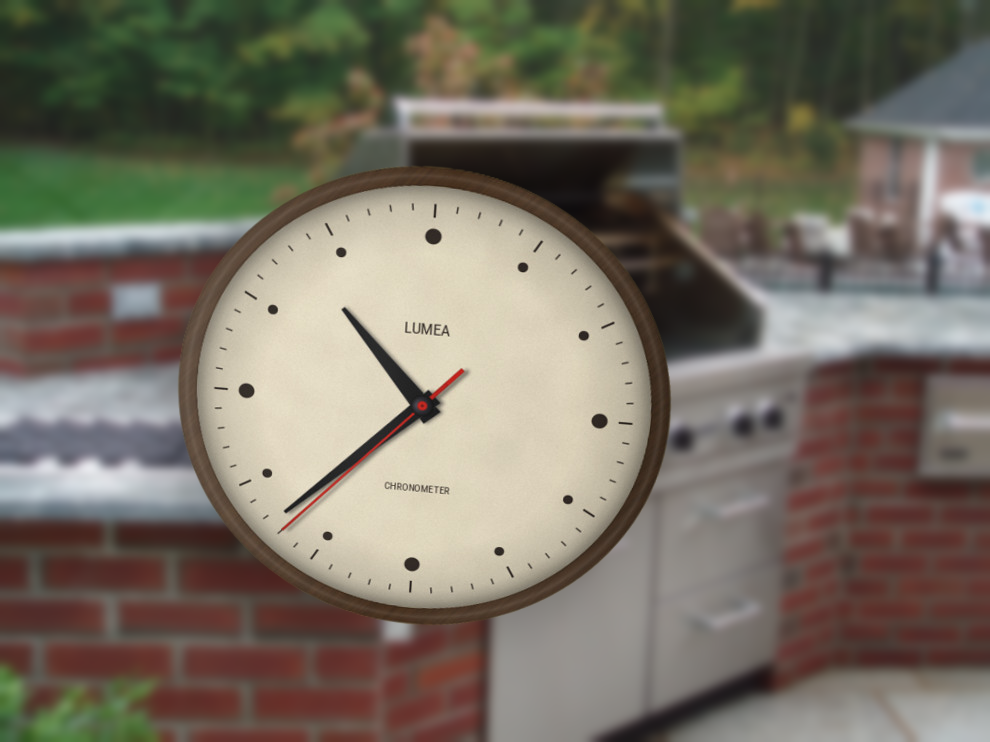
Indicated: 10,37,37
